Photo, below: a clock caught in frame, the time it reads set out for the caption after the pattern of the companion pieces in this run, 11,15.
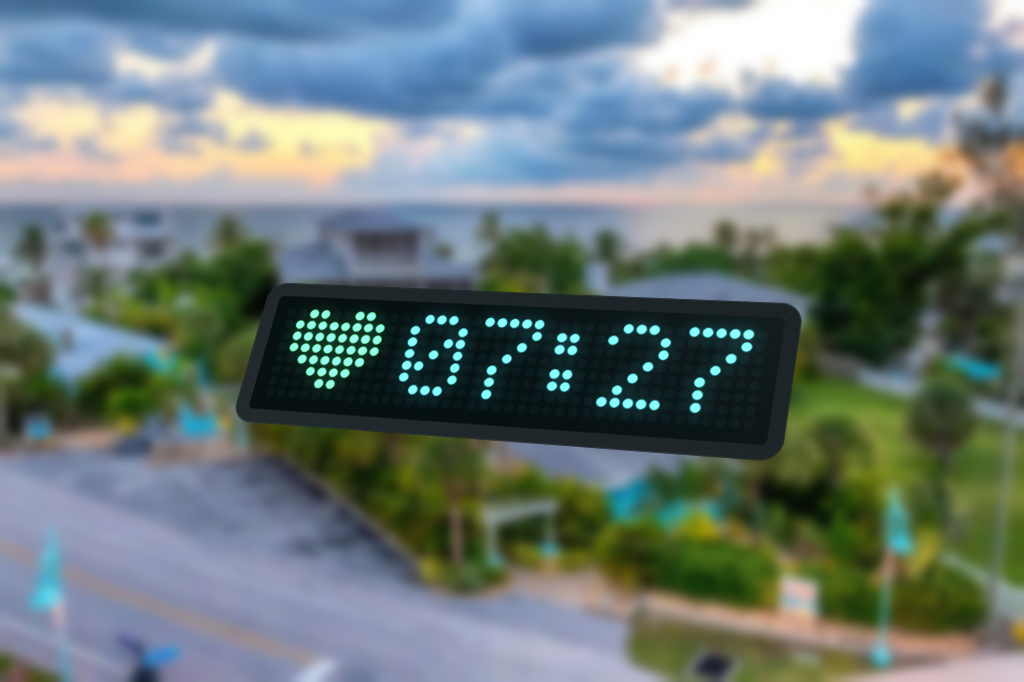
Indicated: 7,27
